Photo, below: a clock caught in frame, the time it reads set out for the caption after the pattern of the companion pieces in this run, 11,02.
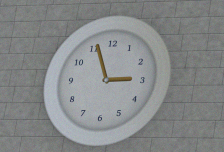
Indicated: 2,56
